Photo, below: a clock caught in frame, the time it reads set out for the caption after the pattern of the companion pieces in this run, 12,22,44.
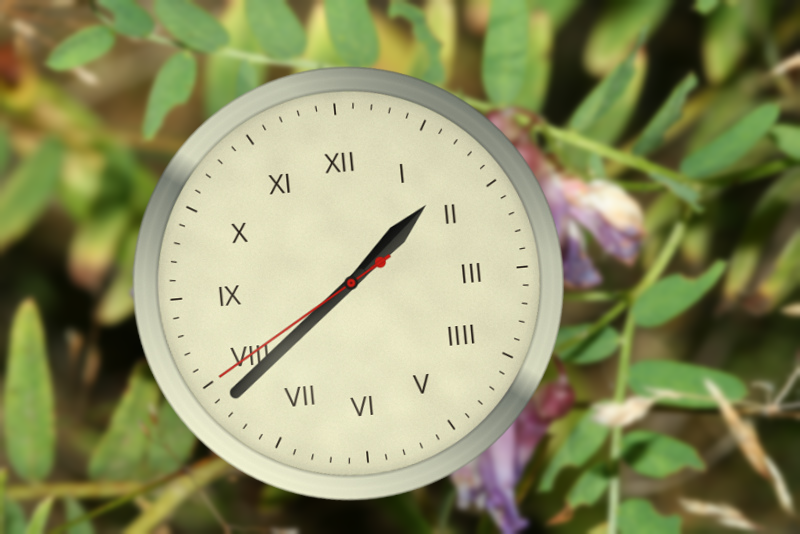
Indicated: 1,38,40
